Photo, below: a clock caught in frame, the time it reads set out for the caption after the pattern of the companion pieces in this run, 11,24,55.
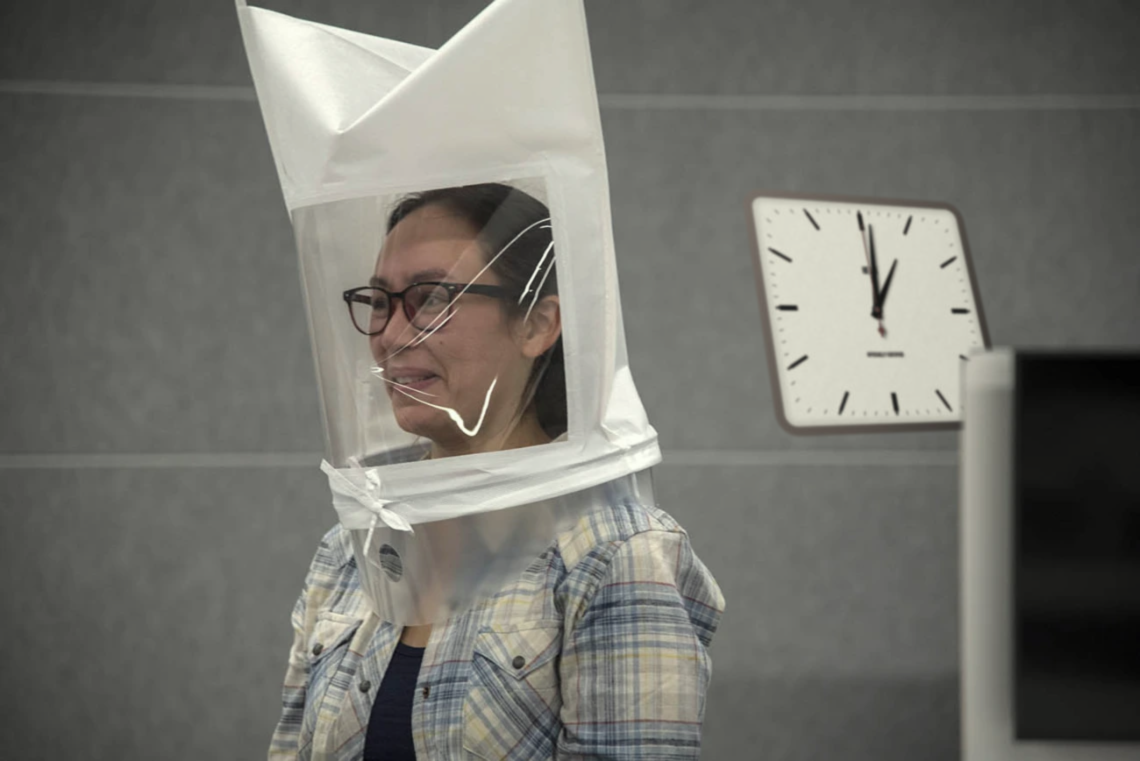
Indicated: 1,01,00
